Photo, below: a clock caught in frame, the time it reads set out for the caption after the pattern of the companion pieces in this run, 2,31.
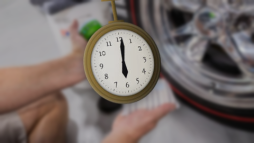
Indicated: 6,01
